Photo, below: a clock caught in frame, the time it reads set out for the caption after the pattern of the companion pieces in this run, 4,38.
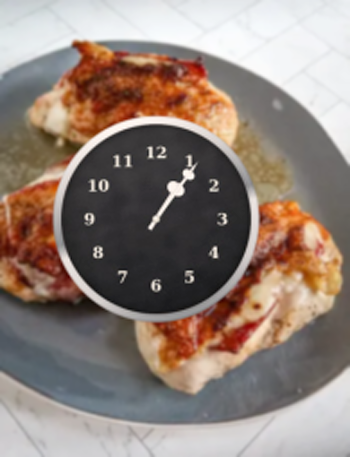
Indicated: 1,06
